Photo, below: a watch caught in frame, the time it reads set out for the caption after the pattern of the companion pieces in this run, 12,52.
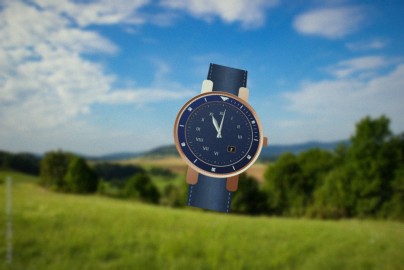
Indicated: 11,01
